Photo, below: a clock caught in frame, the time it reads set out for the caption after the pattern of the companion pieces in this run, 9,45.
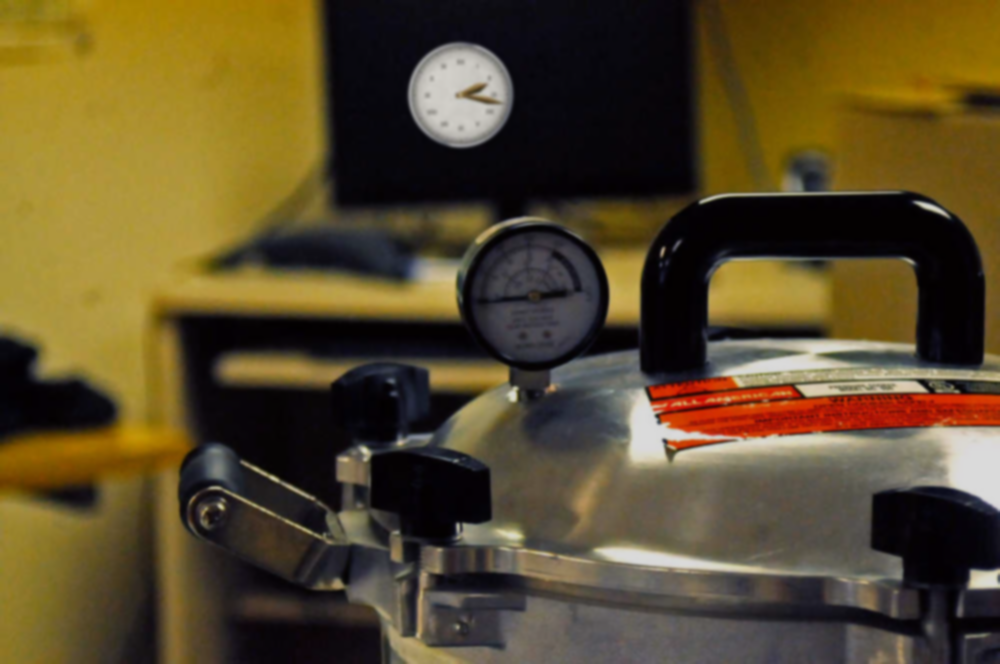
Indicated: 2,17
